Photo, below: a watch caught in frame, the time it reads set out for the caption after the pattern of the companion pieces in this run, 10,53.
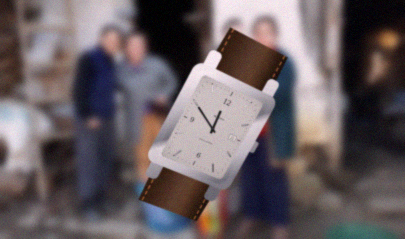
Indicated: 11,50
